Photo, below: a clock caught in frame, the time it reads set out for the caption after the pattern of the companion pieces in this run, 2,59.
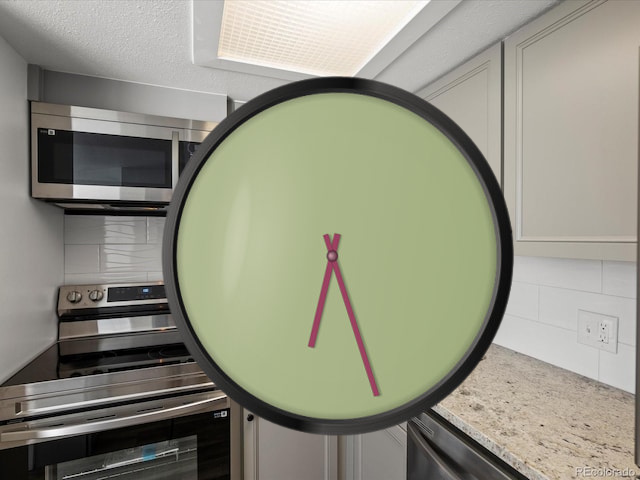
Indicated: 6,27
